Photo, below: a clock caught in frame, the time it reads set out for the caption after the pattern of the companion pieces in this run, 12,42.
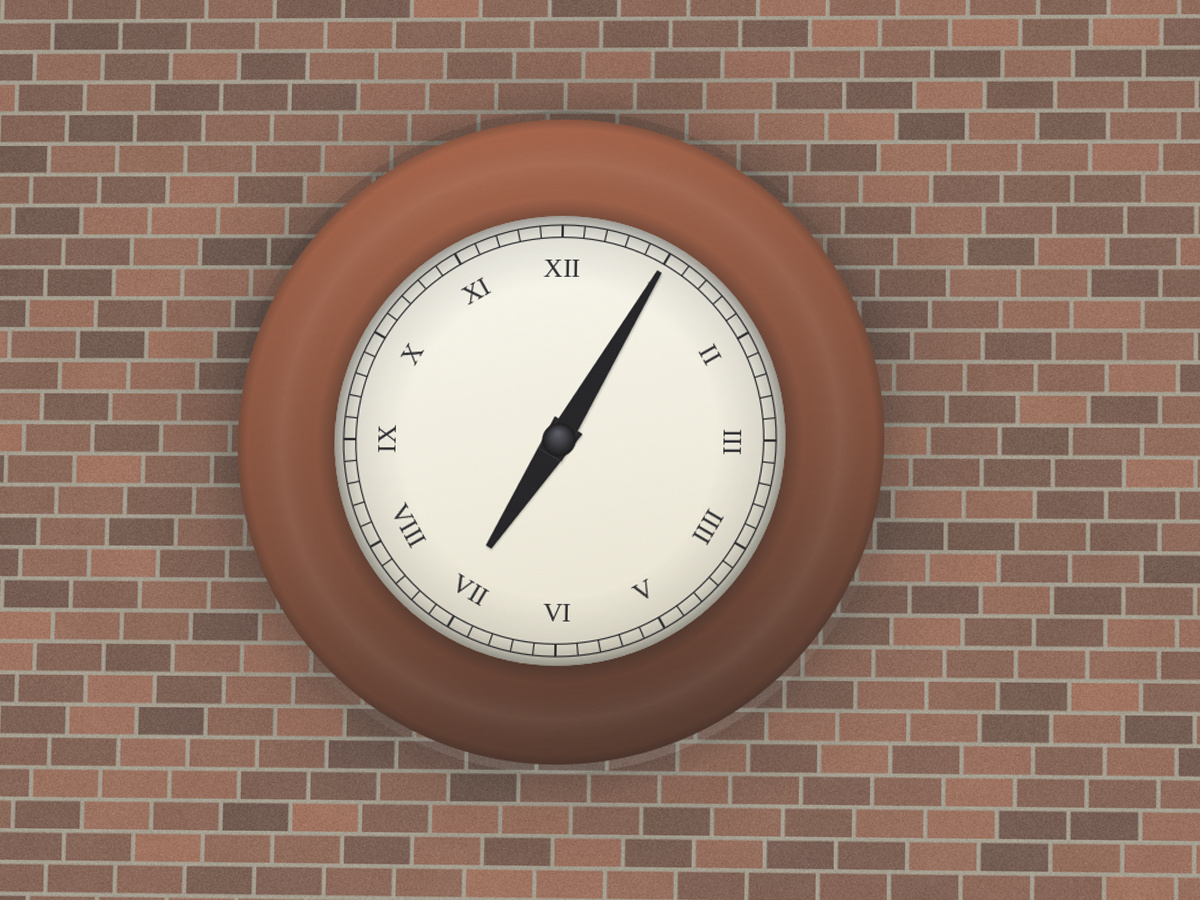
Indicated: 7,05
